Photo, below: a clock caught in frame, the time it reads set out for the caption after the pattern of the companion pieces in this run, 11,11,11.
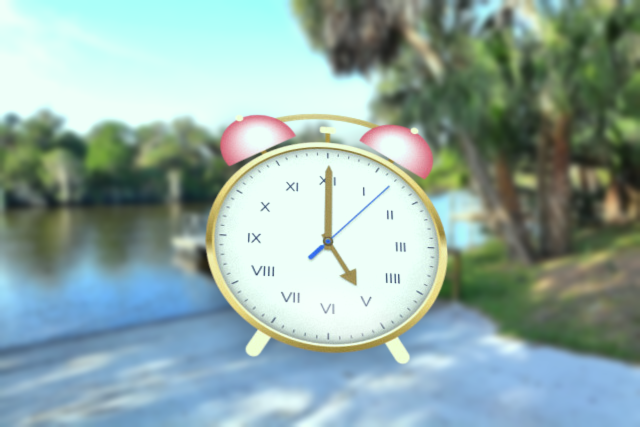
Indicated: 5,00,07
